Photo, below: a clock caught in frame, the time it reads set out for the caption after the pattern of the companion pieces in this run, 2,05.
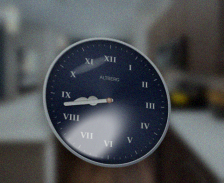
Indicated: 8,43
